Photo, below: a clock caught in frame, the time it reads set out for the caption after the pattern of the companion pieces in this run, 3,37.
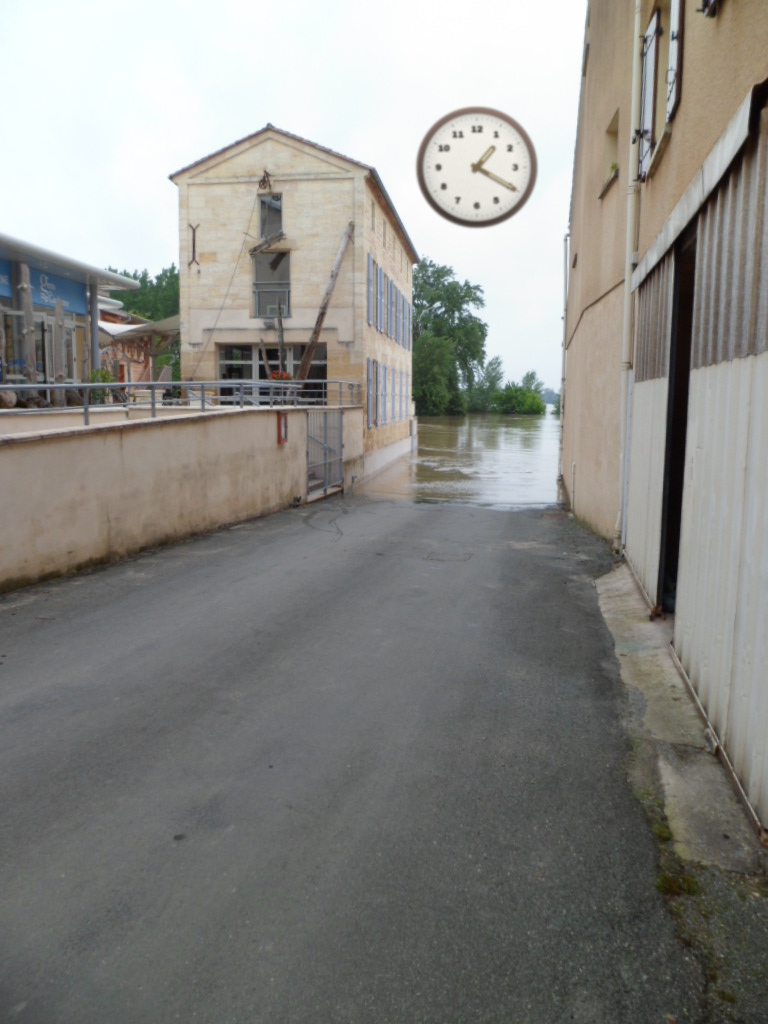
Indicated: 1,20
